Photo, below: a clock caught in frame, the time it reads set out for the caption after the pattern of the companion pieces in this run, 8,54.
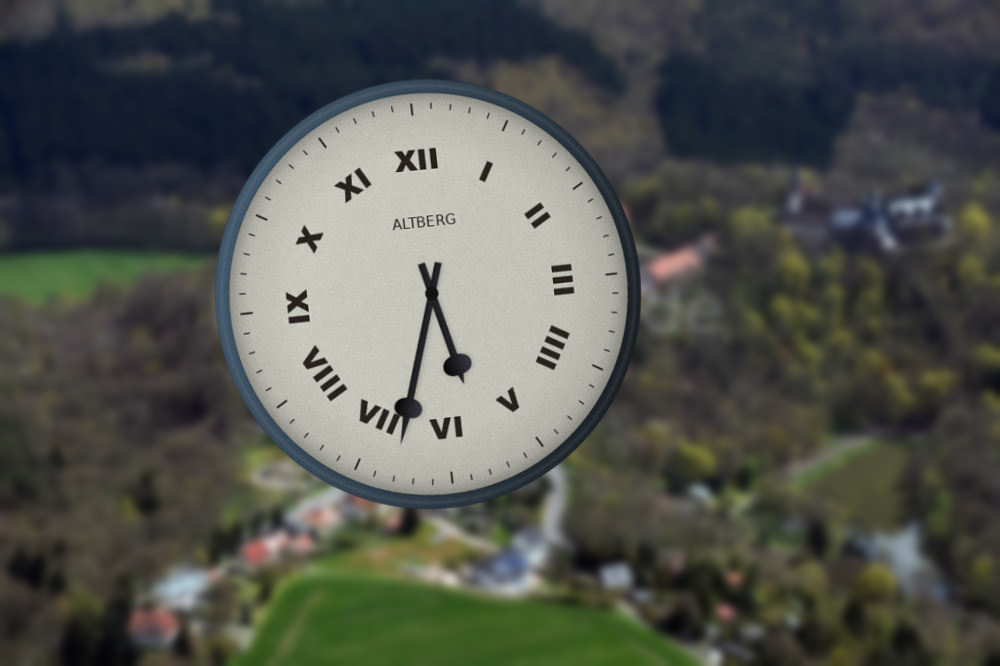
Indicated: 5,33
